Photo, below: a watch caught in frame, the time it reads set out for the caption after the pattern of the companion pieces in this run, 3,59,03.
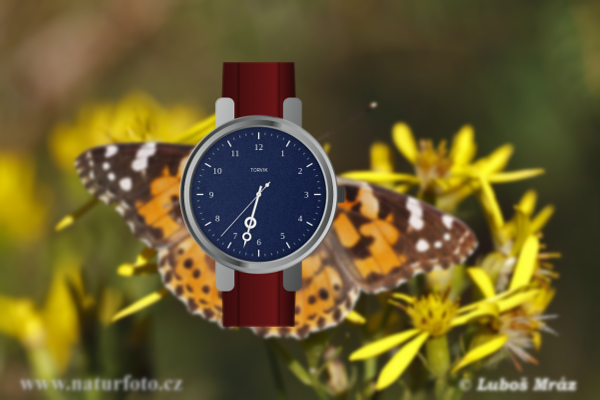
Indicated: 6,32,37
